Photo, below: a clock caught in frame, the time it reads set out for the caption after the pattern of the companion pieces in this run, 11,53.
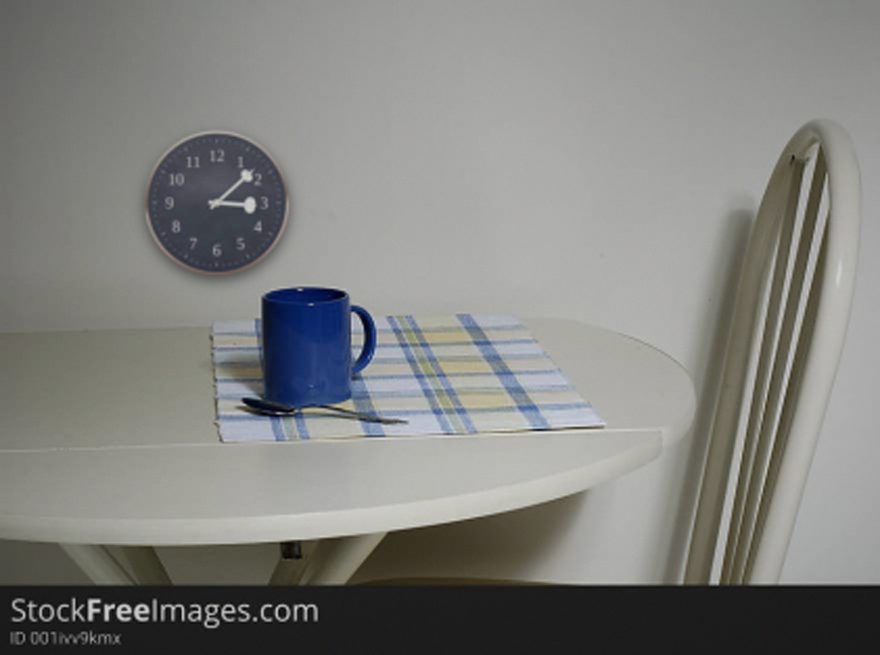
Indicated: 3,08
